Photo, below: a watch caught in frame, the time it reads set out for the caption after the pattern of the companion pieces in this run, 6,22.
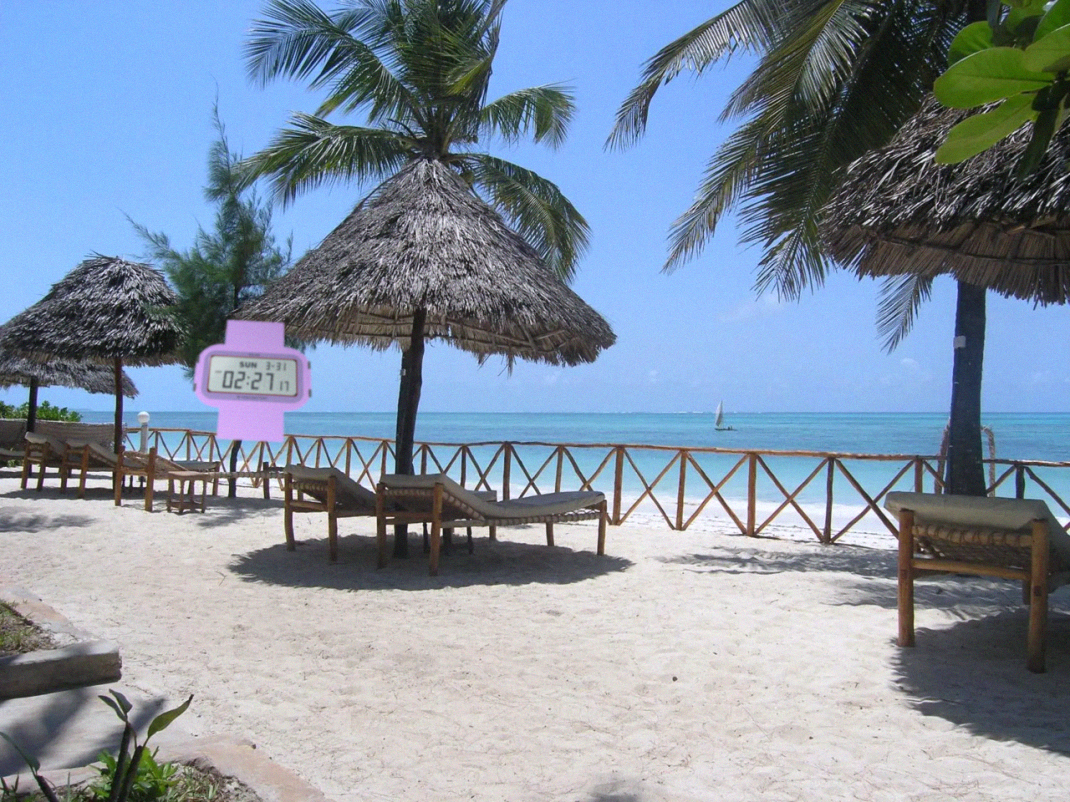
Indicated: 2,27
